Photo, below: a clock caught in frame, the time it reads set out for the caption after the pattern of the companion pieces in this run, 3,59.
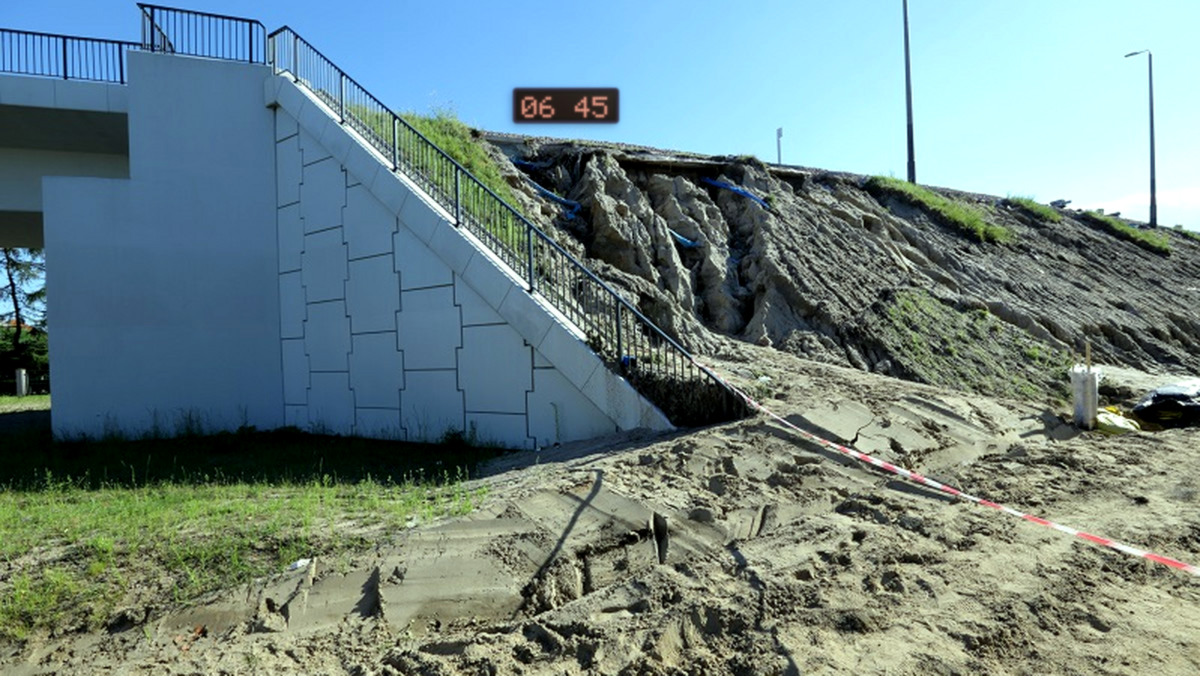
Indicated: 6,45
